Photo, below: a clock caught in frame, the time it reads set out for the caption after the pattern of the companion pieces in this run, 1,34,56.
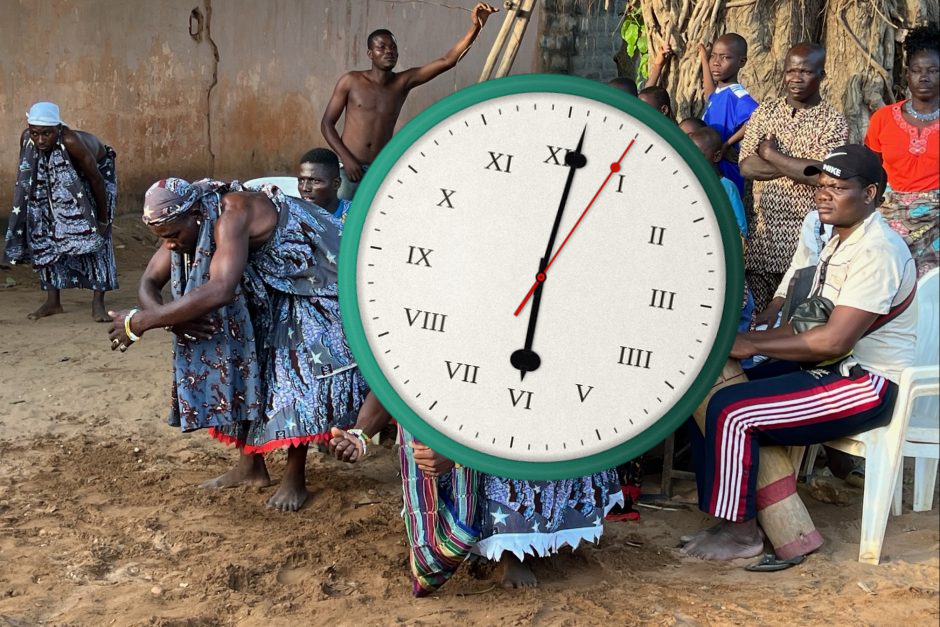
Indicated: 6,01,04
